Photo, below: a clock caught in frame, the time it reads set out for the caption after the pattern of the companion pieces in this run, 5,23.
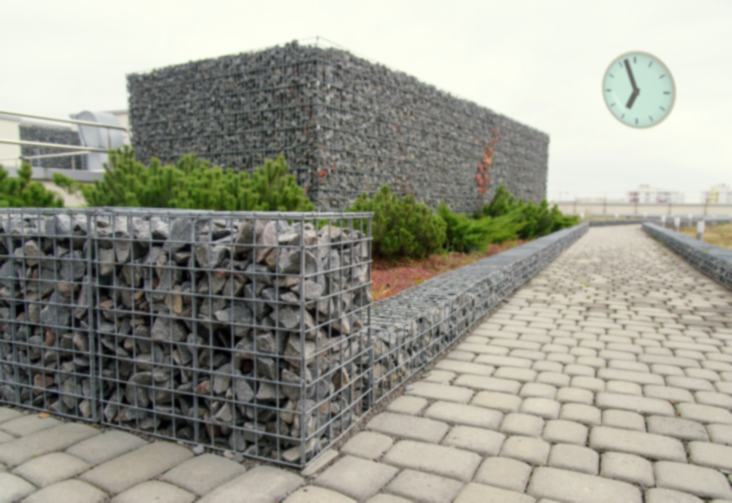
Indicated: 6,57
